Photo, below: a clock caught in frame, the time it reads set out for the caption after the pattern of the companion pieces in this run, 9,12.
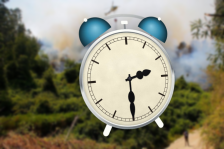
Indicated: 2,30
